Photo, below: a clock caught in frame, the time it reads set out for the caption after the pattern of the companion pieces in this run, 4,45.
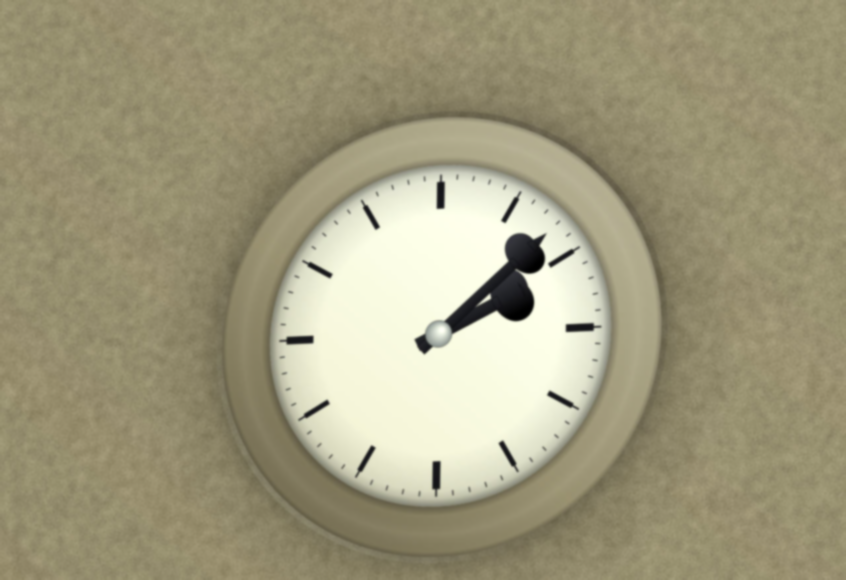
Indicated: 2,08
